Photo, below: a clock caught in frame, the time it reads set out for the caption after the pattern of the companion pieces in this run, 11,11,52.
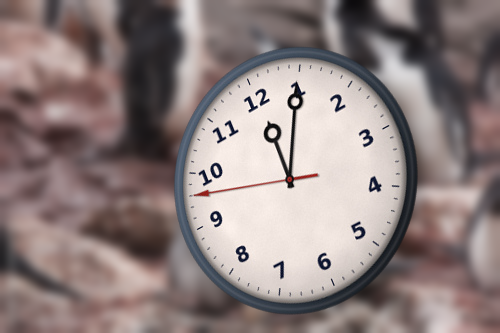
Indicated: 12,04,48
